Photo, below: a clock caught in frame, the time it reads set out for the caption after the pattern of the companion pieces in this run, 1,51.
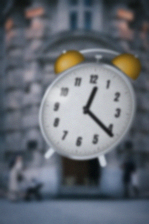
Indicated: 12,21
